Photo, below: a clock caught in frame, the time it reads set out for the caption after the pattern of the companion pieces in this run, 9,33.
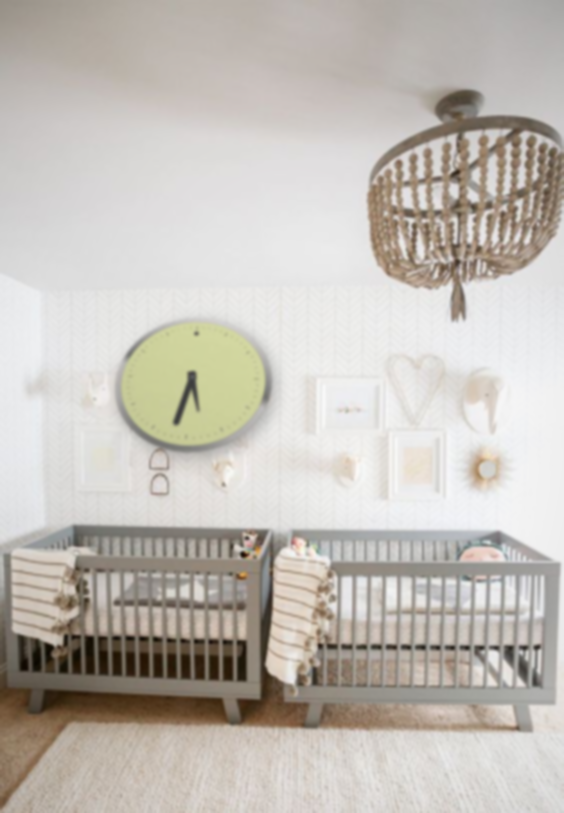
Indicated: 5,32
